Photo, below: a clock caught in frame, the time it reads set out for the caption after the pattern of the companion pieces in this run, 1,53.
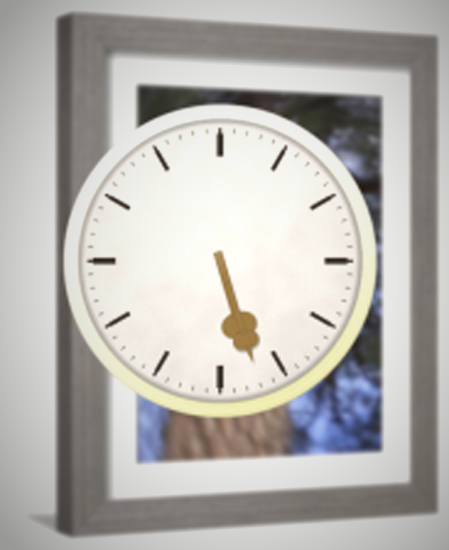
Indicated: 5,27
